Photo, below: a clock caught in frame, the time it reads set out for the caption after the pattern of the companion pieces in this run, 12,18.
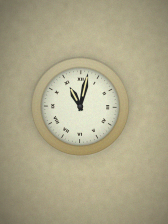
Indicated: 11,02
